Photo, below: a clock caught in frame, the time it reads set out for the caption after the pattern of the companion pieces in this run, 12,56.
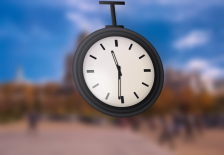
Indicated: 11,31
